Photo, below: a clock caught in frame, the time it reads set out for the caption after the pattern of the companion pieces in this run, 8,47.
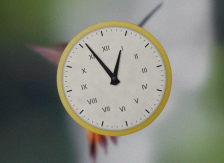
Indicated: 12,56
